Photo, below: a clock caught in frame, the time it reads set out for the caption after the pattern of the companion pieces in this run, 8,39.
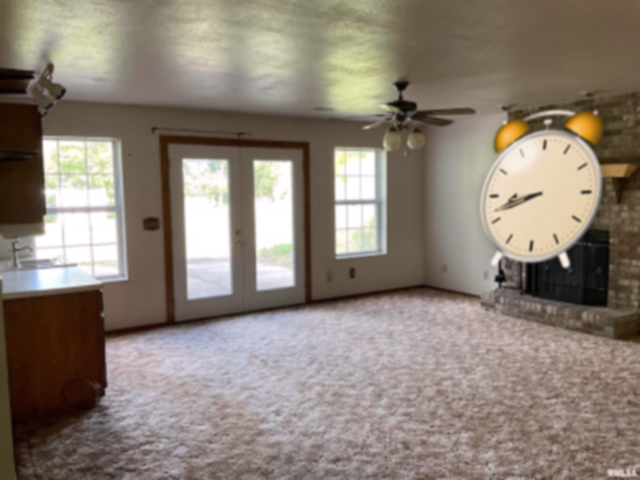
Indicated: 8,42
